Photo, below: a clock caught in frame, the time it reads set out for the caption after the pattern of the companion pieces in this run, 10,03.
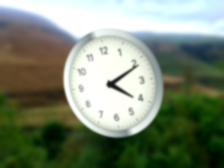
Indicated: 4,11
